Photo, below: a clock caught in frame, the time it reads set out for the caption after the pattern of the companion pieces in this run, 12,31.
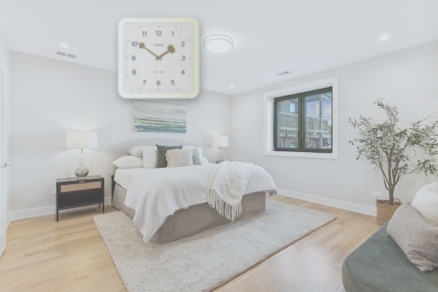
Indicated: 1,51
